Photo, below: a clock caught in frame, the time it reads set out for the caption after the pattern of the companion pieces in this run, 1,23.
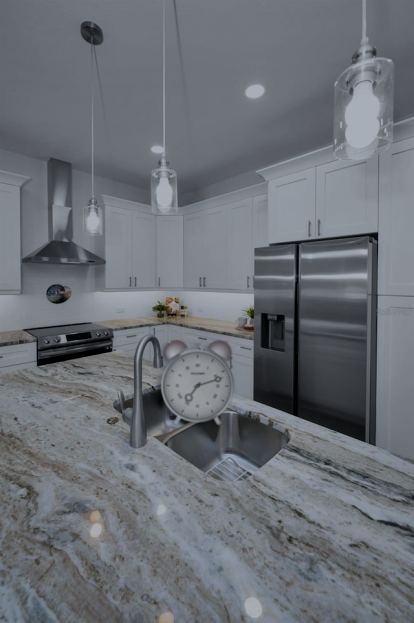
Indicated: 7,12
